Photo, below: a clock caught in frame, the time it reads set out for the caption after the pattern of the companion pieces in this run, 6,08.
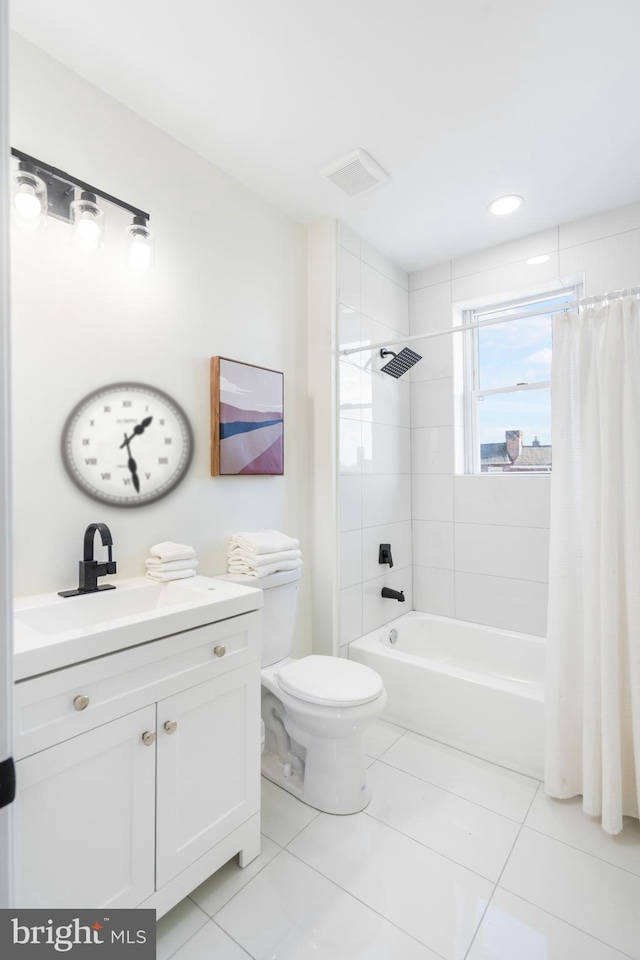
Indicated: 1,28
